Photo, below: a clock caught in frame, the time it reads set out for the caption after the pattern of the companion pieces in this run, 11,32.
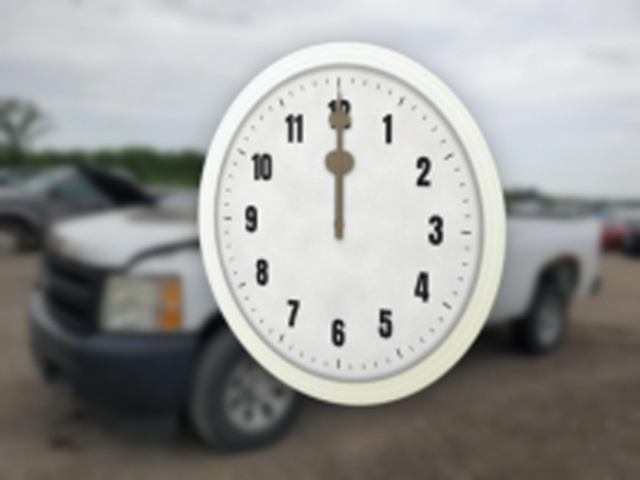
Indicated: 12,00
